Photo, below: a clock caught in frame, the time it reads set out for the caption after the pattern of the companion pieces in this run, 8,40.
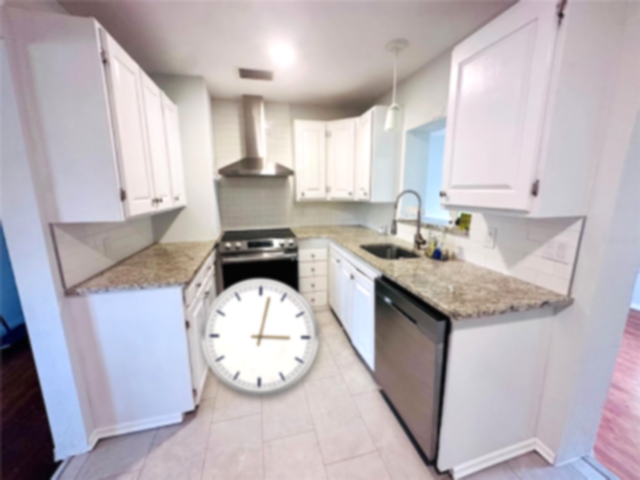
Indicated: 3,02
